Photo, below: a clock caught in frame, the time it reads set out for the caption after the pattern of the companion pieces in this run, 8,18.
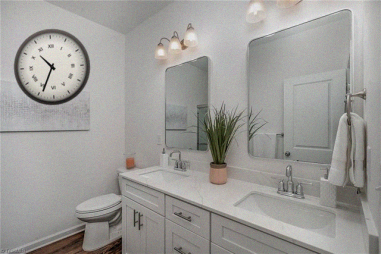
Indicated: 10,34
